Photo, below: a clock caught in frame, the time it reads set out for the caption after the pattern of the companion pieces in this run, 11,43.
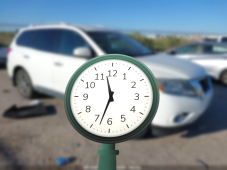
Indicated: 11,33
